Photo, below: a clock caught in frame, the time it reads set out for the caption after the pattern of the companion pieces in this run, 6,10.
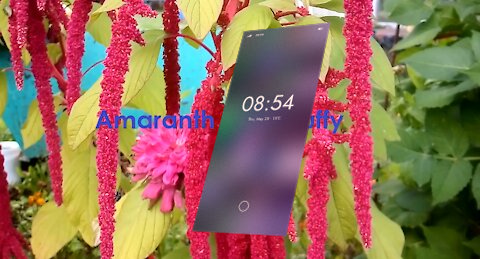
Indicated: 8,54
